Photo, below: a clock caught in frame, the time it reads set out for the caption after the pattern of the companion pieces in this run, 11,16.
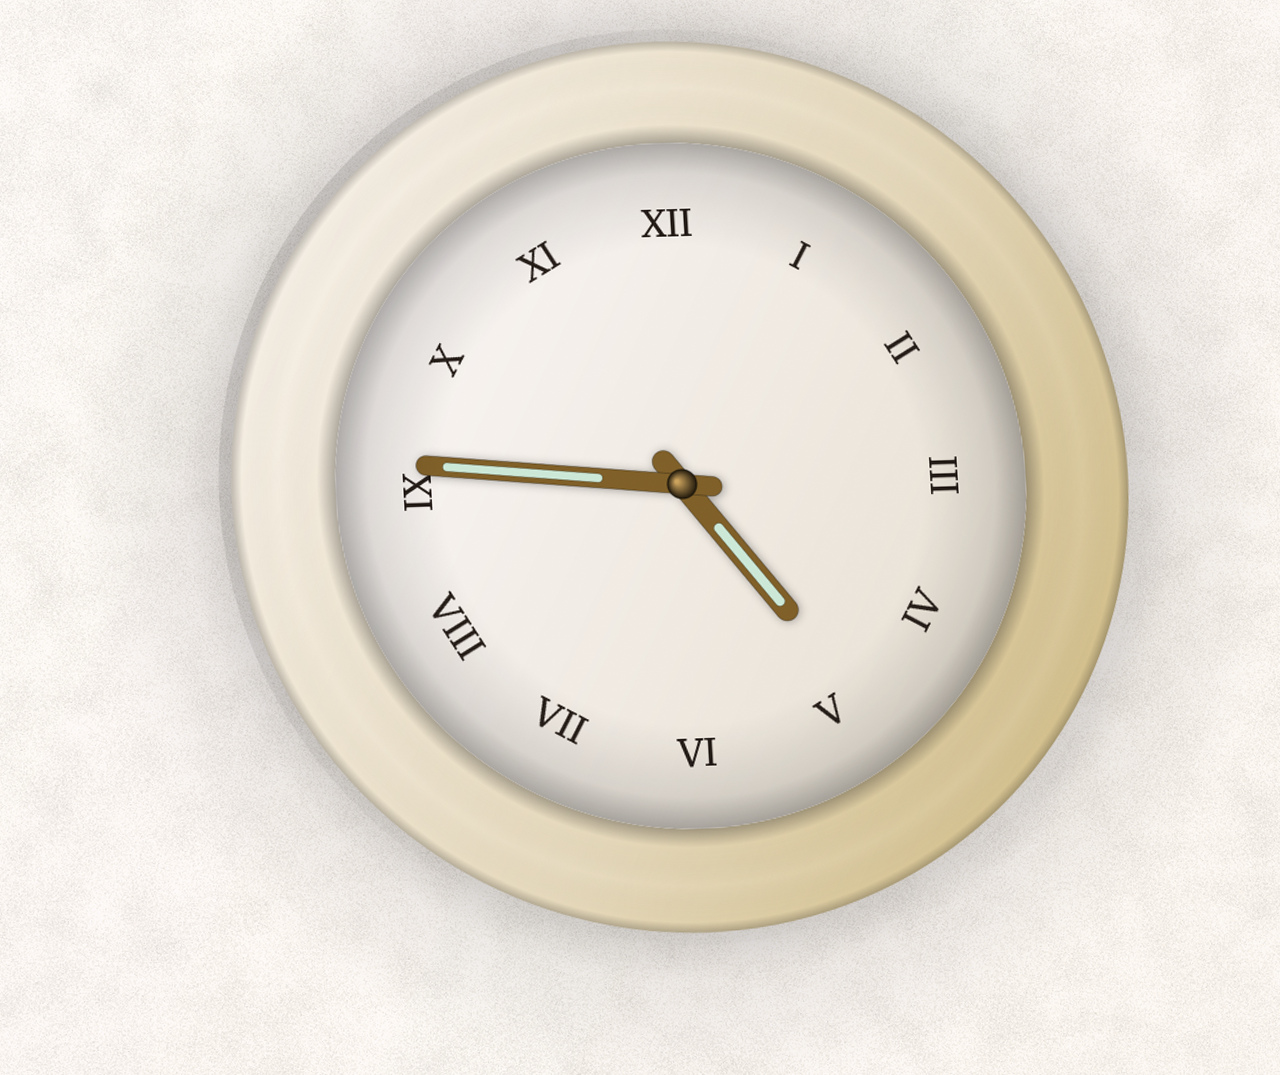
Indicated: 4,46
